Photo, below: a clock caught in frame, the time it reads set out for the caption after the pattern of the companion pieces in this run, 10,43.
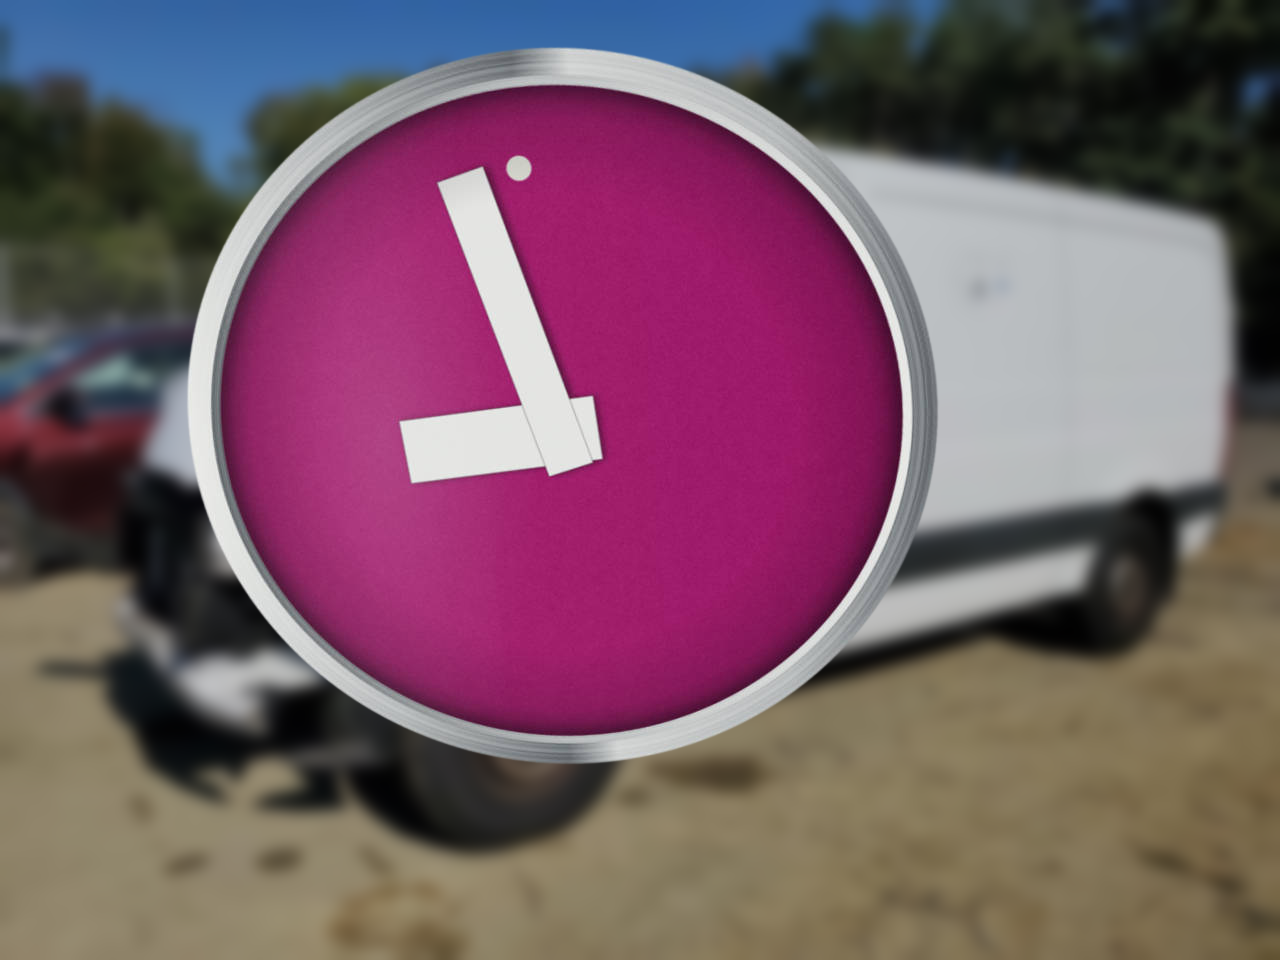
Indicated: 8,58
